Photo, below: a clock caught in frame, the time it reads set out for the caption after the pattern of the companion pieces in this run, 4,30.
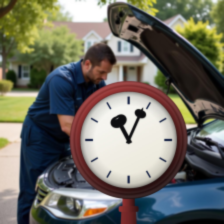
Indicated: 11,04
